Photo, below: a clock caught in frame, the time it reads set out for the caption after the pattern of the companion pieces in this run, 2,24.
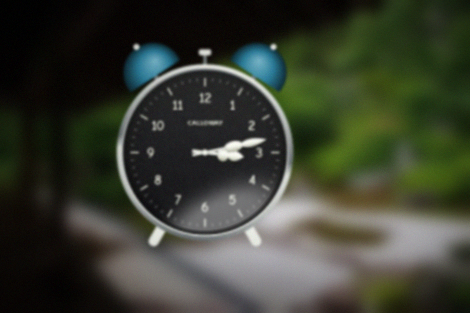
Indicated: 3,13
